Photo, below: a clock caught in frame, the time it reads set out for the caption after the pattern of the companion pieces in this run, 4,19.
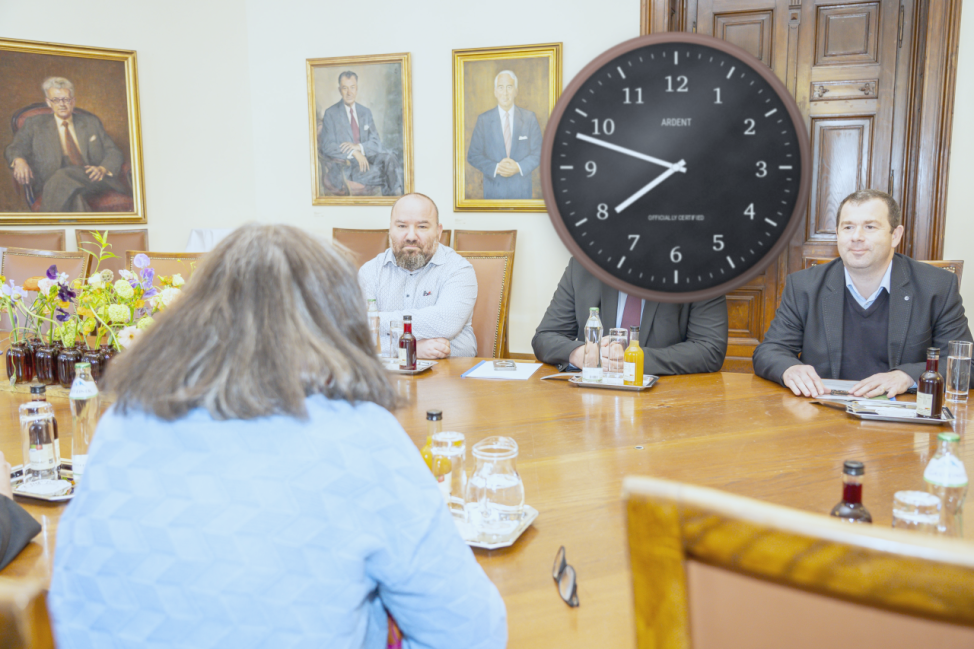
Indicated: 7,48
